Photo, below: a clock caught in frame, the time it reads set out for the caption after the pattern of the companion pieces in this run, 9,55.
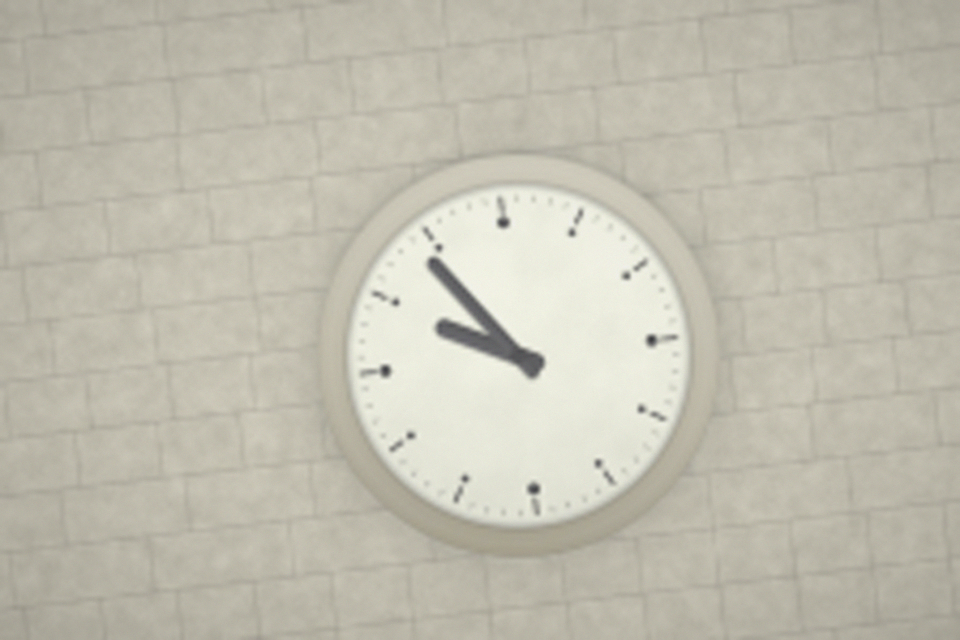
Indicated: 9,54
